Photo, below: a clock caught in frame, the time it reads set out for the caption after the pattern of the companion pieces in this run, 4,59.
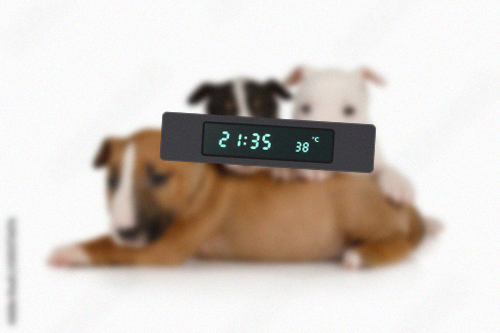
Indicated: 21,35
